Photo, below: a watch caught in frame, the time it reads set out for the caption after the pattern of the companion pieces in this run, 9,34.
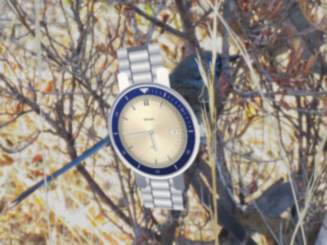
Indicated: 5,44
